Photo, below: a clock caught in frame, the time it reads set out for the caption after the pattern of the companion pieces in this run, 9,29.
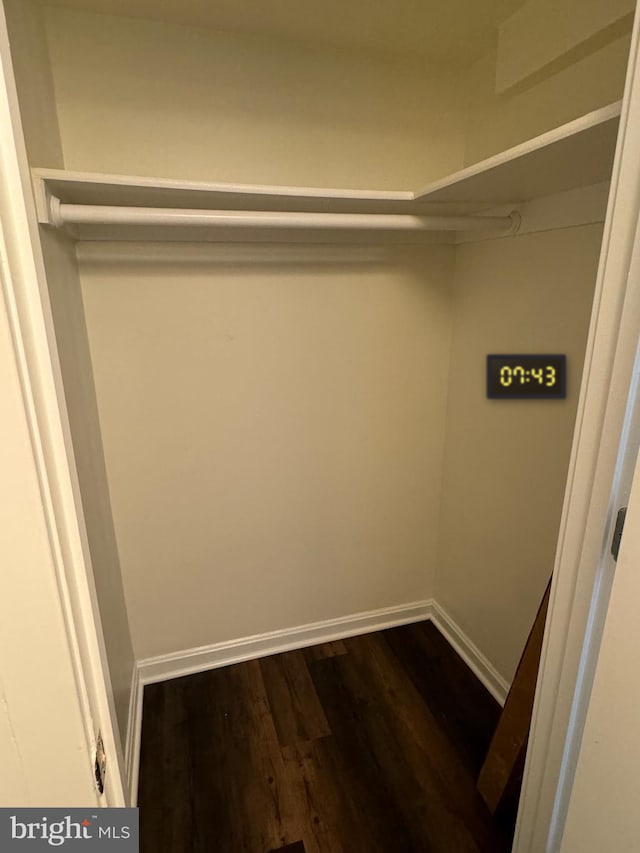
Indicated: 7,43
